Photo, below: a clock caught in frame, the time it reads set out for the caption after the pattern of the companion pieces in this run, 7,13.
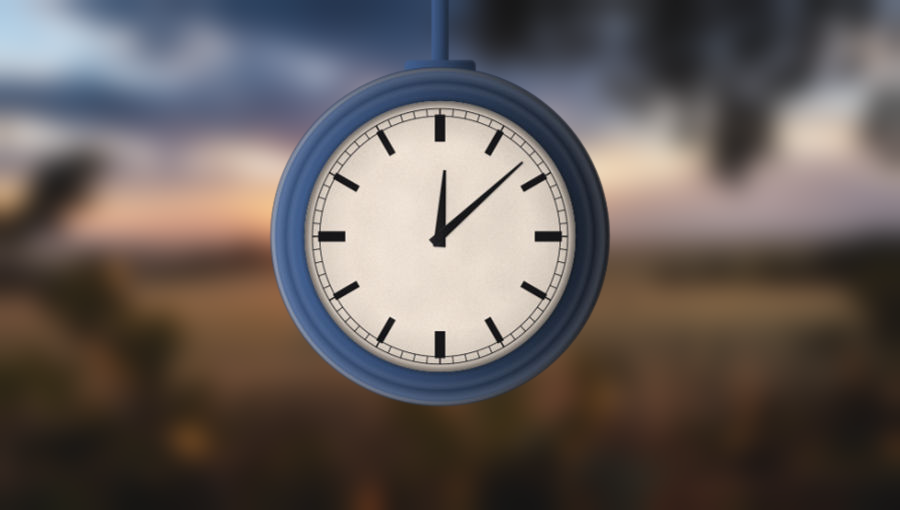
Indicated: 12,08
